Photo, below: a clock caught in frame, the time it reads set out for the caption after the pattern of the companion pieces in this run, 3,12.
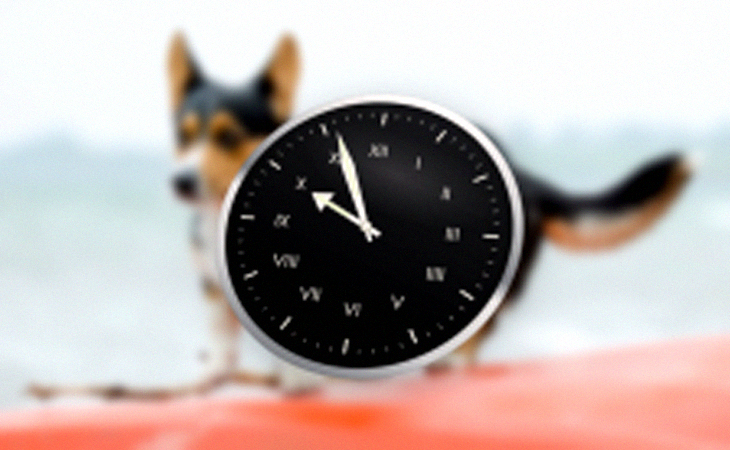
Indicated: 9,56
